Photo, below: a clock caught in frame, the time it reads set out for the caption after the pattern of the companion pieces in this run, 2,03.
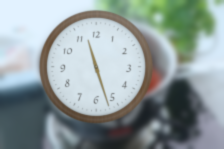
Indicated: 11,27
